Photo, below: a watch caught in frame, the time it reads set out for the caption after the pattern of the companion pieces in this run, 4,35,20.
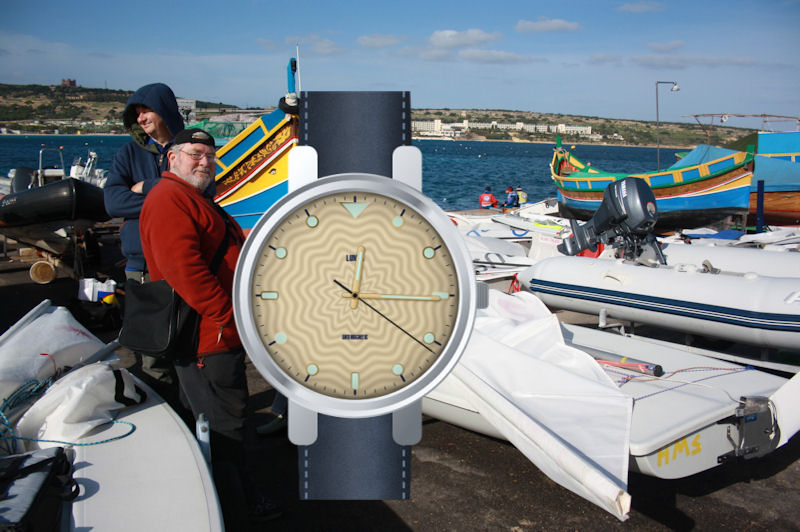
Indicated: 12,15,21
